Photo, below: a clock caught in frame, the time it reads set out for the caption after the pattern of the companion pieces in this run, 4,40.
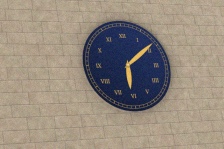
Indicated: 6,09
